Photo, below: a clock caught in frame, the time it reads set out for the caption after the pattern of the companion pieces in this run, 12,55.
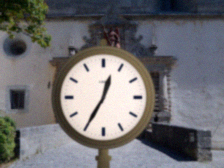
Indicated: 12,35
